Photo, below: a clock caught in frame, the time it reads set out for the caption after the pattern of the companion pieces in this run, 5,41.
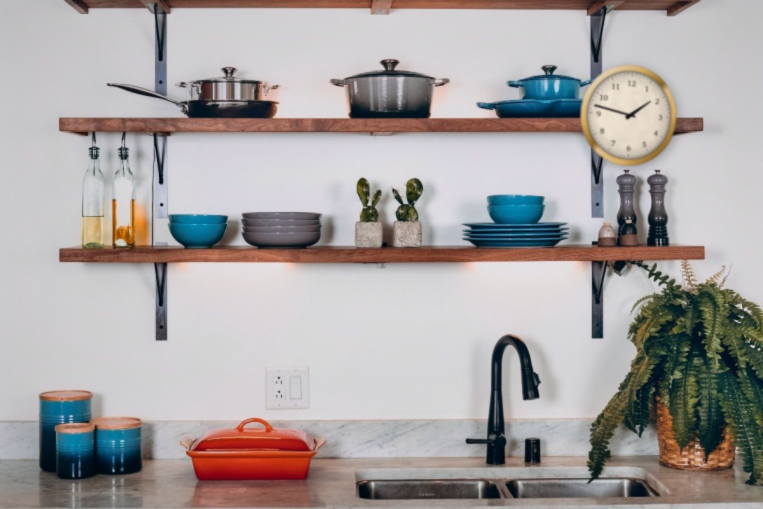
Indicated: 1,47
